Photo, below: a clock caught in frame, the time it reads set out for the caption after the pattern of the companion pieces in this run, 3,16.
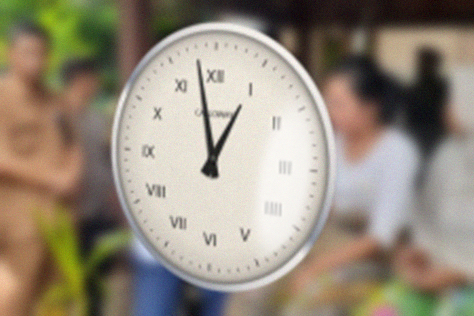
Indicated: 12,58
